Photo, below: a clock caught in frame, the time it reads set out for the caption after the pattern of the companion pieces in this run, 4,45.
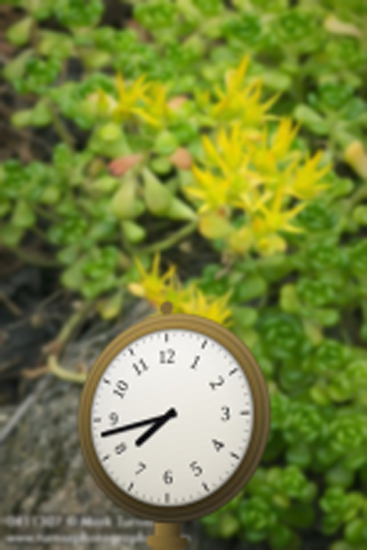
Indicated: 7,43
